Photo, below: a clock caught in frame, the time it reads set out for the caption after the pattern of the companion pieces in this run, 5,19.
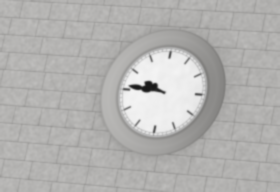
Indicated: 9,46
